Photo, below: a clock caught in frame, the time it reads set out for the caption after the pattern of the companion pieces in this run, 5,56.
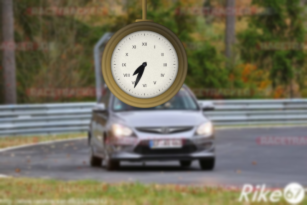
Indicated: 7,34
